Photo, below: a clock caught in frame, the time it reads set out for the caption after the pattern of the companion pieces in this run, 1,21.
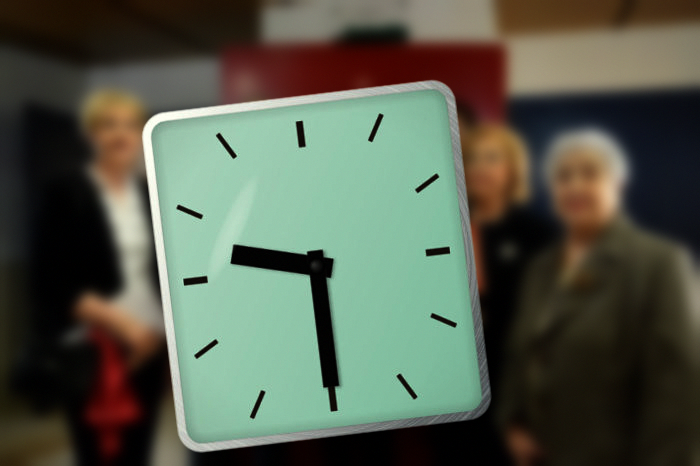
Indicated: 9,30
